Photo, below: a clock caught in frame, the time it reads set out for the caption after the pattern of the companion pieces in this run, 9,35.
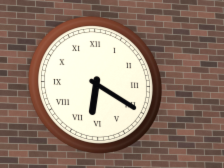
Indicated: 6,20
